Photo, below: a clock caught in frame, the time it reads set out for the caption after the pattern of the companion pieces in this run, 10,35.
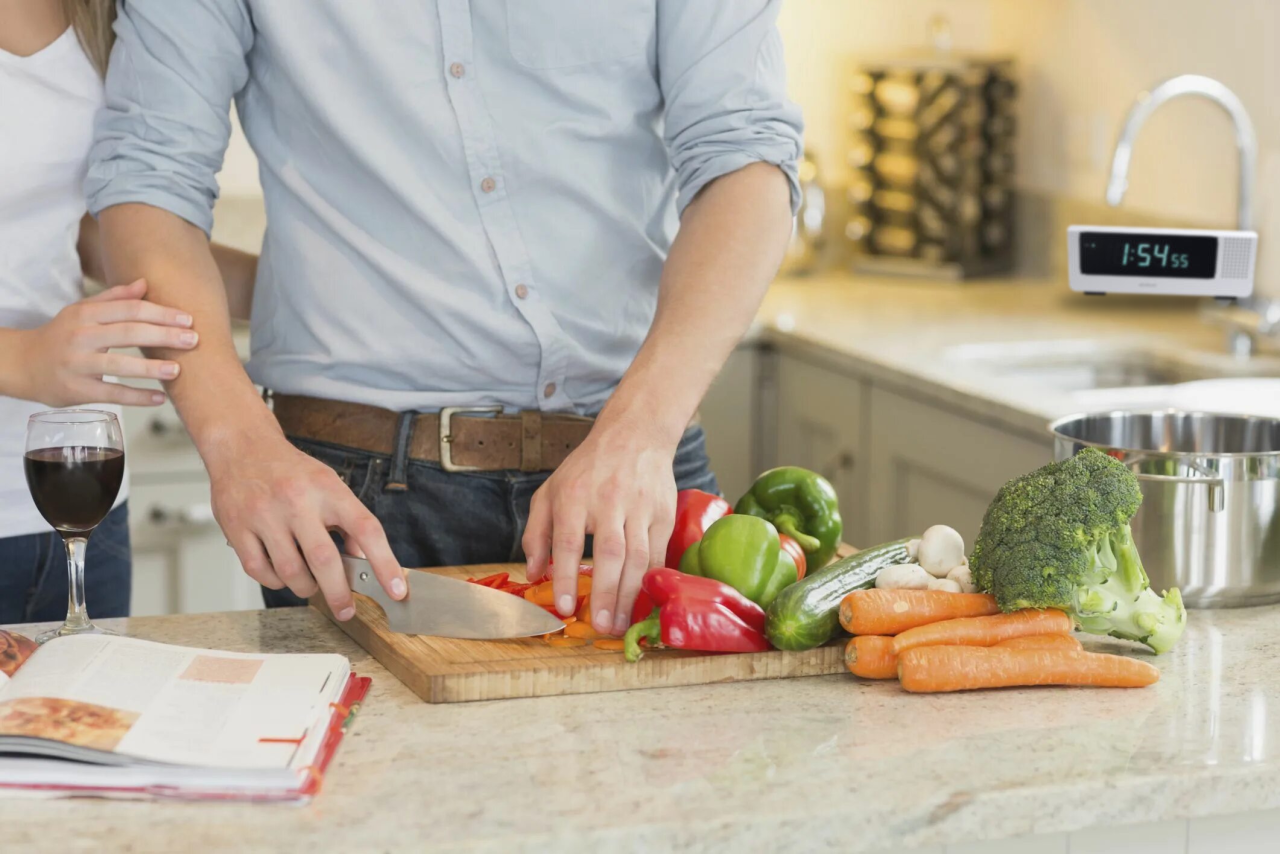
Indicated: 1,54
